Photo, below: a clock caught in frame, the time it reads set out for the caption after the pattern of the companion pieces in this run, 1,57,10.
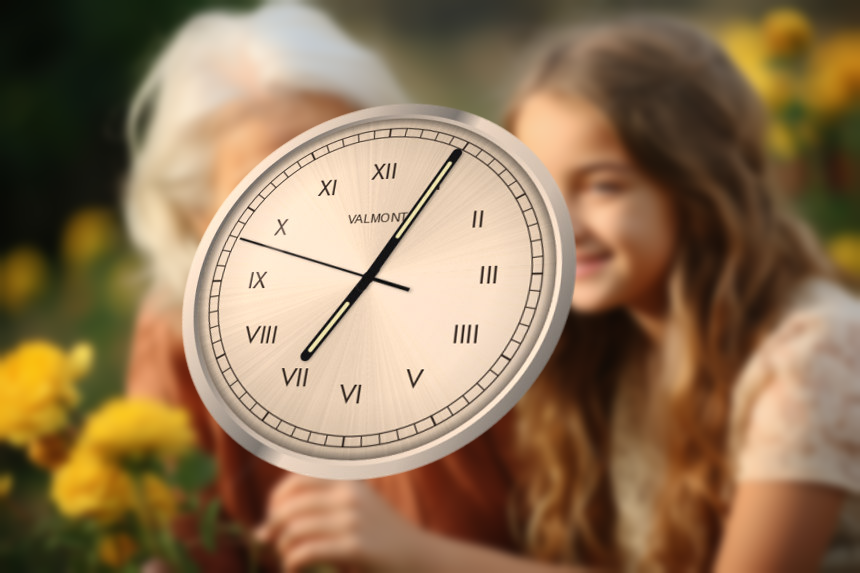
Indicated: 7,04,48
